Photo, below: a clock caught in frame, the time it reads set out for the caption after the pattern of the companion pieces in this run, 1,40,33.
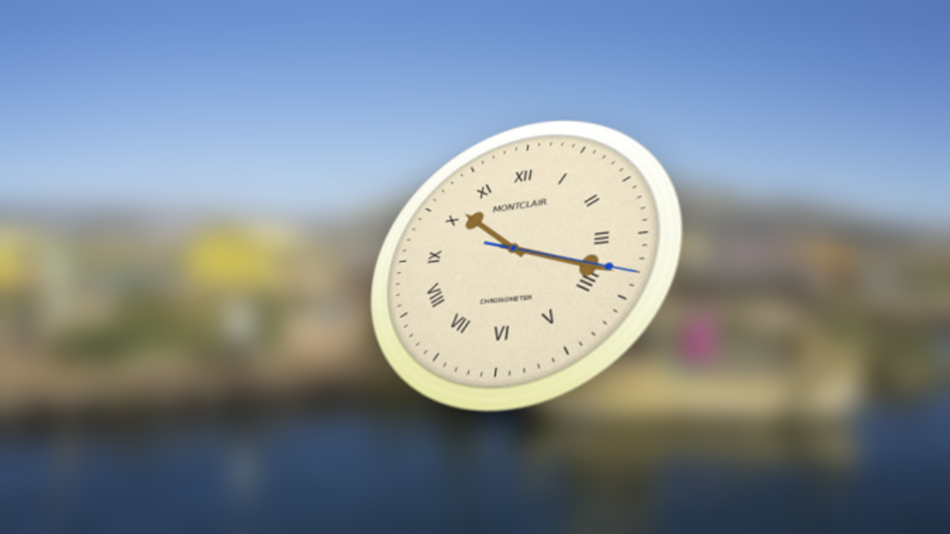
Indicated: 10,18,18
